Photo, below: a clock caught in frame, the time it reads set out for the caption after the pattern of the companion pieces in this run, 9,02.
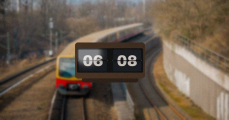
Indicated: 6,08
